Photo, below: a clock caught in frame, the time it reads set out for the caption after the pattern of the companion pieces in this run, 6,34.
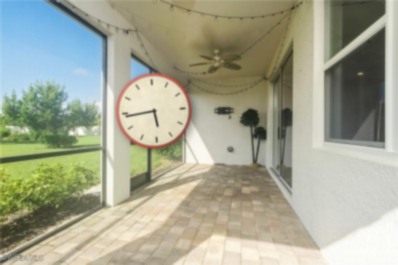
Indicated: 5,44
